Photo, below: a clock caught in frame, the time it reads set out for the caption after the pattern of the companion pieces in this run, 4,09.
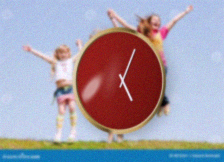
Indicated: 5,04
